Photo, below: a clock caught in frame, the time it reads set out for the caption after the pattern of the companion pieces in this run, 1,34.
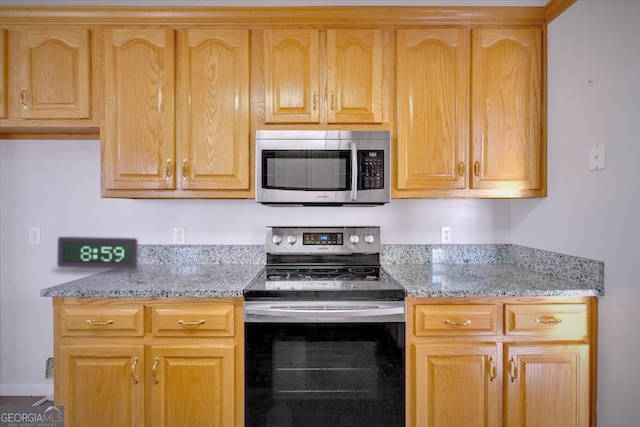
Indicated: 8,59
